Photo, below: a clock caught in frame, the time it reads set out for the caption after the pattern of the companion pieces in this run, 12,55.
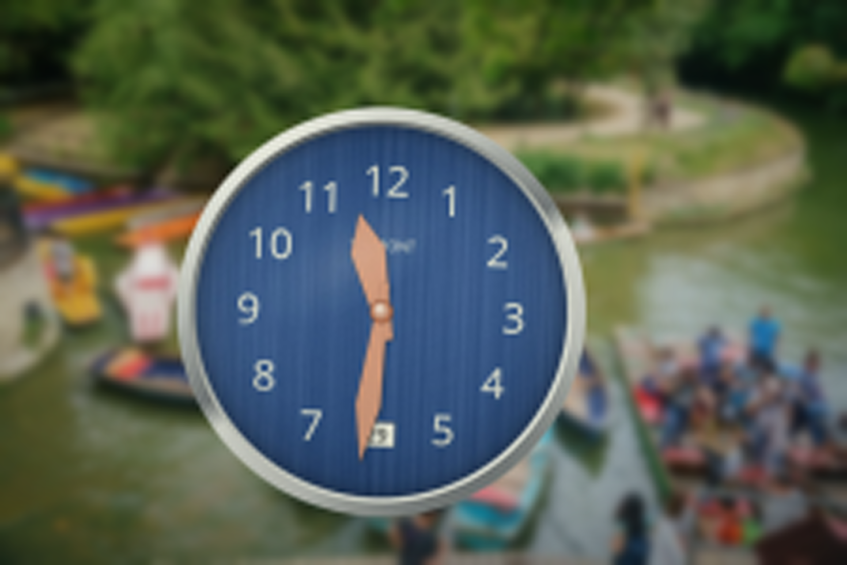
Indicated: 11,31
